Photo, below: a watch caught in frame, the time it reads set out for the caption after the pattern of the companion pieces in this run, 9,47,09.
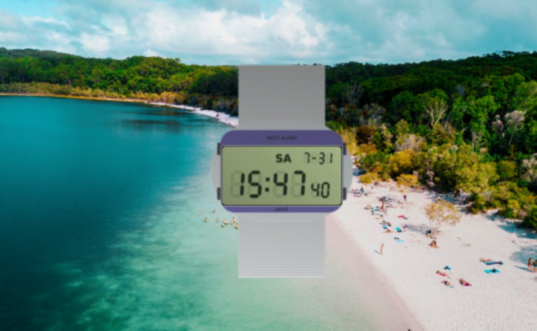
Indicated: 15,47,40
